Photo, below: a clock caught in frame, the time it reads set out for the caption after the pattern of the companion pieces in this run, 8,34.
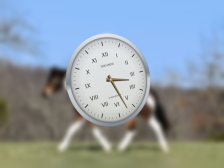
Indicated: 3,27
